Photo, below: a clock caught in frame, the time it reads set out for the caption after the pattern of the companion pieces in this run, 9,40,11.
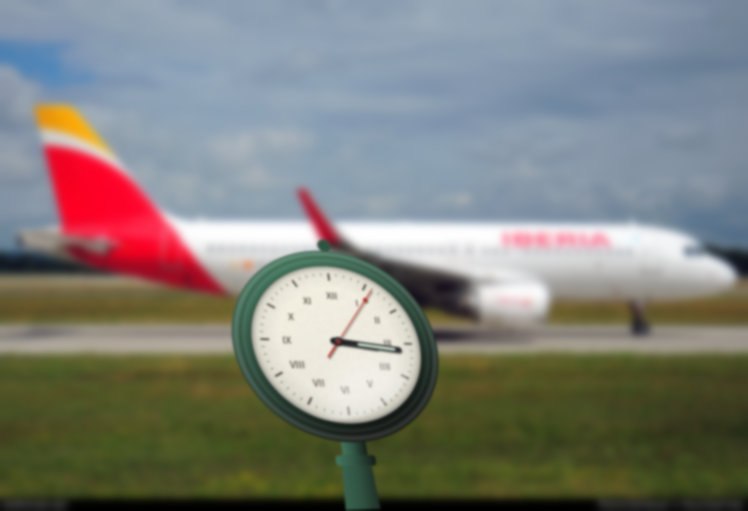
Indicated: 3,16,06
